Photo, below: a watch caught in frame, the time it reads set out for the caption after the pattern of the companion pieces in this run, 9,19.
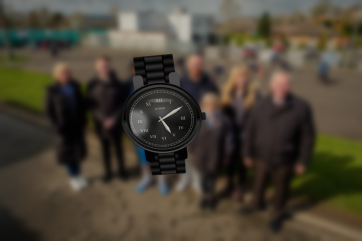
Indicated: 5,10
